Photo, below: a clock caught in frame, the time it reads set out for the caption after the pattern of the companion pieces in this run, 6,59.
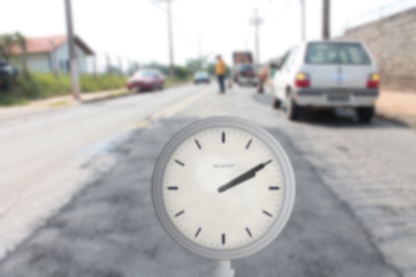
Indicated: 2,10
